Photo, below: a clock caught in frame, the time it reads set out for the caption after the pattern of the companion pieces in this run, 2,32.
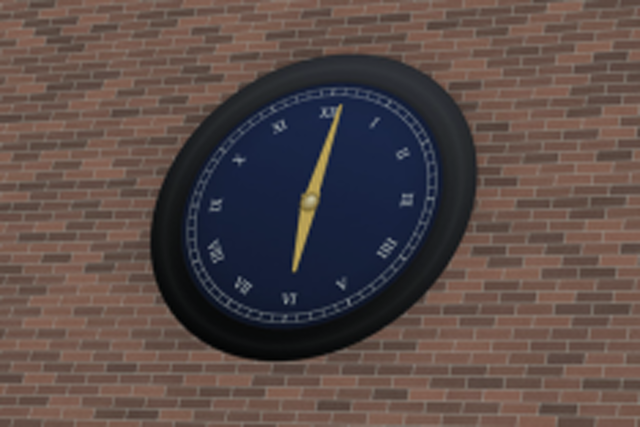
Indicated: 6,01
